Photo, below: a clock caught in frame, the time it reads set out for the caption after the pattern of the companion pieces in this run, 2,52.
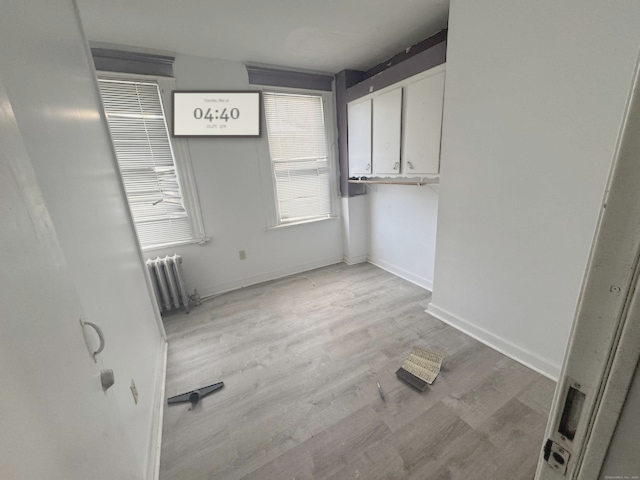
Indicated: 4,40
